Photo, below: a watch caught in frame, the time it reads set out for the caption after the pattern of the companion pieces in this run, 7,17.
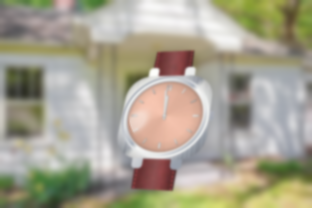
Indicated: 11,59
